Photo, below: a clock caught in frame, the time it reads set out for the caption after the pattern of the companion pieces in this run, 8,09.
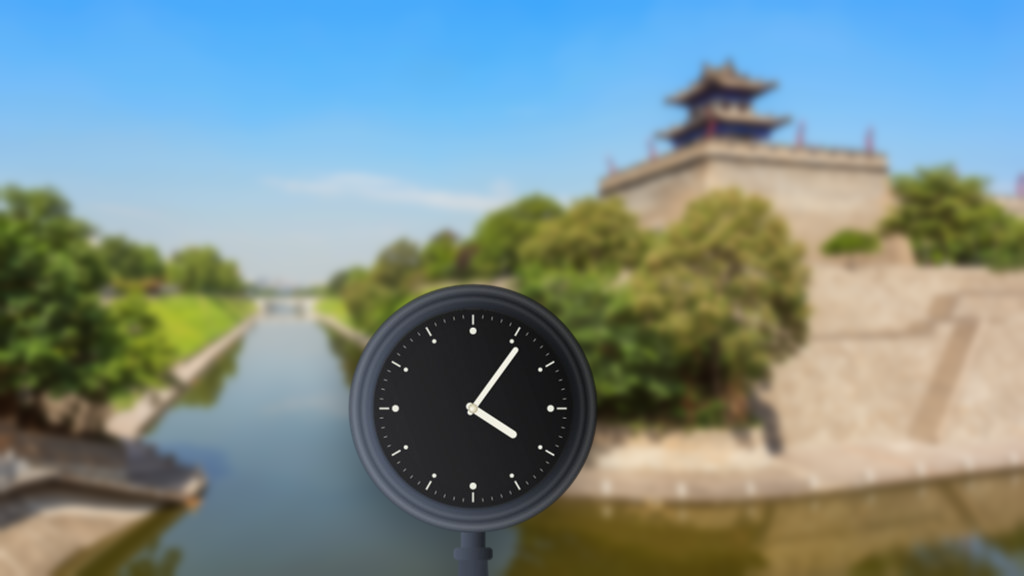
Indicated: 4,06
